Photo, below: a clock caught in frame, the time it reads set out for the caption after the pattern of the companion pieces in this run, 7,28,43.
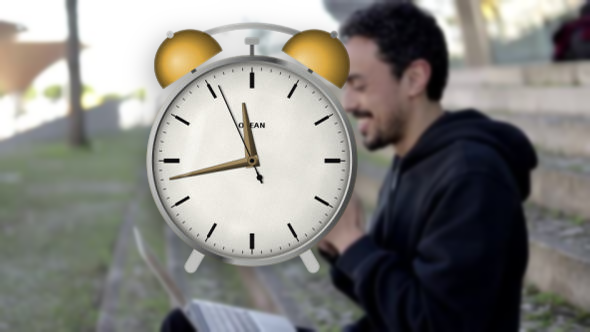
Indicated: 11,42,56
